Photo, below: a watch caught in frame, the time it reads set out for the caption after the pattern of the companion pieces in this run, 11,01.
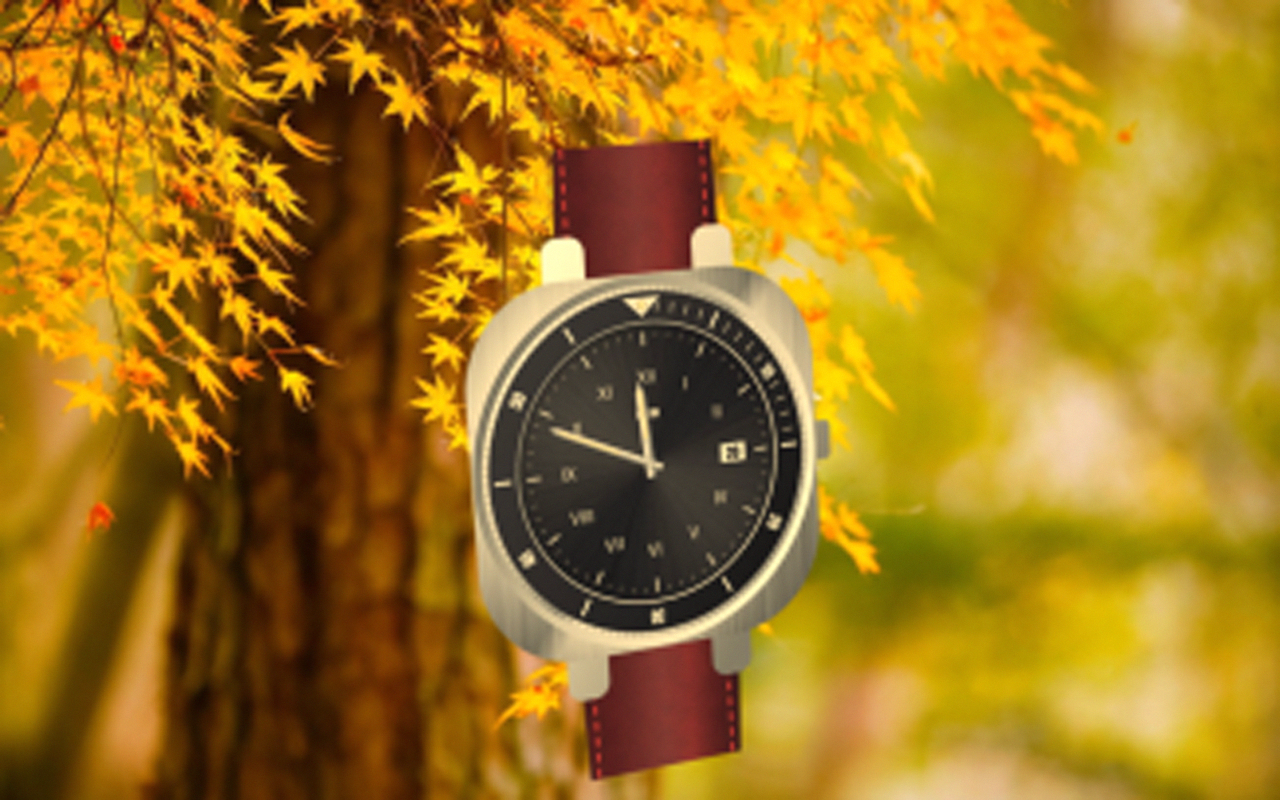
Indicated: 11,49
